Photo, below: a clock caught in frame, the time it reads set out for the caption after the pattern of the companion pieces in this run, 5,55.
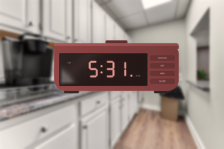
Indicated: 5,31
